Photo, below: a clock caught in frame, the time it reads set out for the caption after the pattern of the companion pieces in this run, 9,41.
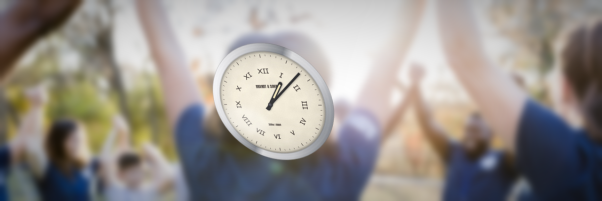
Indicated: 1,08
